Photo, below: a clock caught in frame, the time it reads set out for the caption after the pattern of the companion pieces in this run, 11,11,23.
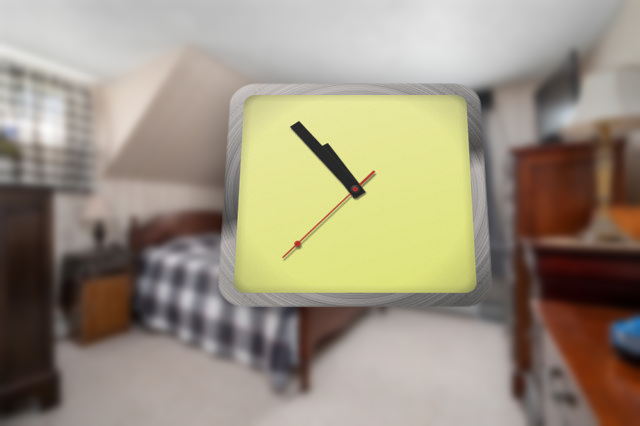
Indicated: 10,53,37
